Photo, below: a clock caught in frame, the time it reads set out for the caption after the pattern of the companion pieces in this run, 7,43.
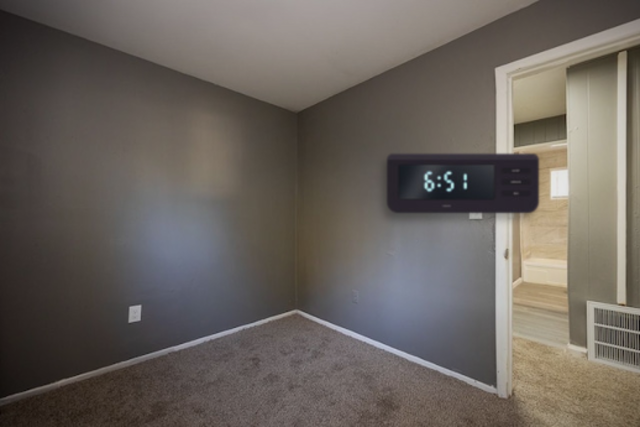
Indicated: 6,51
